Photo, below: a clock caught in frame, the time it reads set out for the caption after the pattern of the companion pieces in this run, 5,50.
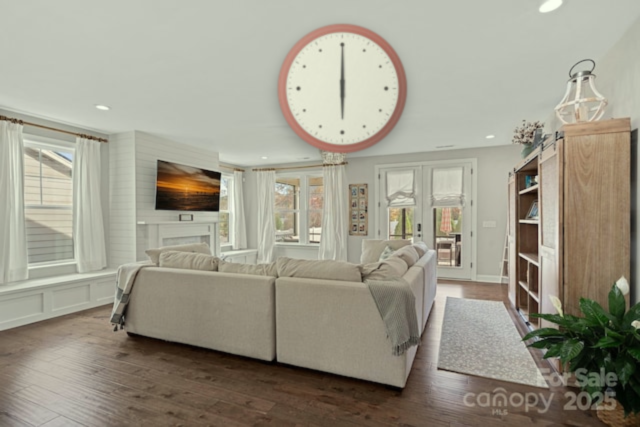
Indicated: 6,00
